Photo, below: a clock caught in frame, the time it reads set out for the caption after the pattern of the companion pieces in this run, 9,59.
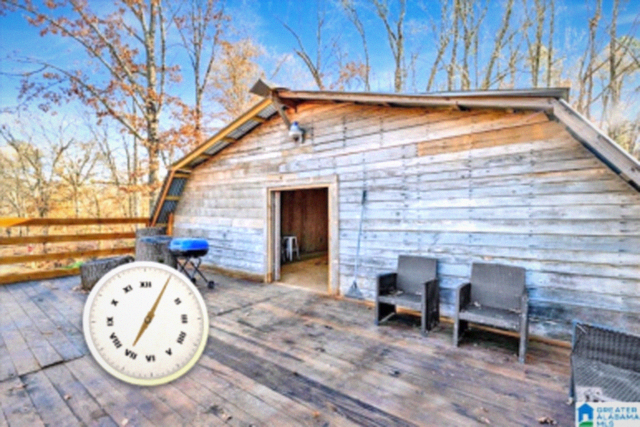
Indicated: 7,05
